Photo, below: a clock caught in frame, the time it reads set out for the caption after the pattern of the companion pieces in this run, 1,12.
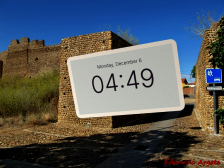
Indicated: 4,49
